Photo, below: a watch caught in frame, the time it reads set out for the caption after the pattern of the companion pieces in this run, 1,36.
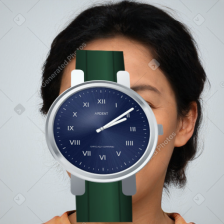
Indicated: 2,09
